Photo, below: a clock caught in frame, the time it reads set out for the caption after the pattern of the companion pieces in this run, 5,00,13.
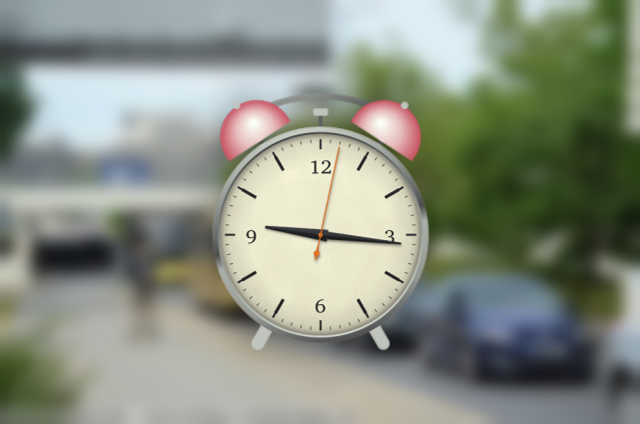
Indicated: 9,16,02
